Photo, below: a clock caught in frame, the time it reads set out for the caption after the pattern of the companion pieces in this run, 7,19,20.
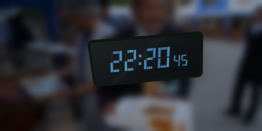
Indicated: 22,20,45
